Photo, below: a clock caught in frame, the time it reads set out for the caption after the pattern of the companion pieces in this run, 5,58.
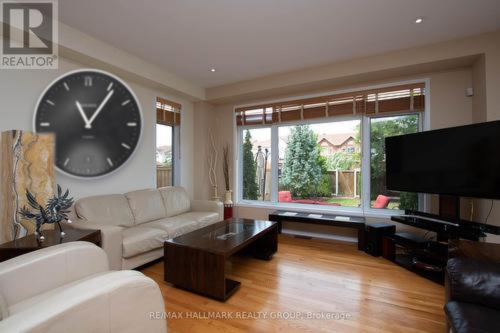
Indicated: 11,06
